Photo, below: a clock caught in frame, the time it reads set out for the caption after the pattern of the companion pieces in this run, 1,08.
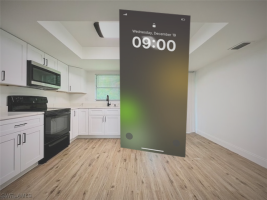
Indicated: 9,00
